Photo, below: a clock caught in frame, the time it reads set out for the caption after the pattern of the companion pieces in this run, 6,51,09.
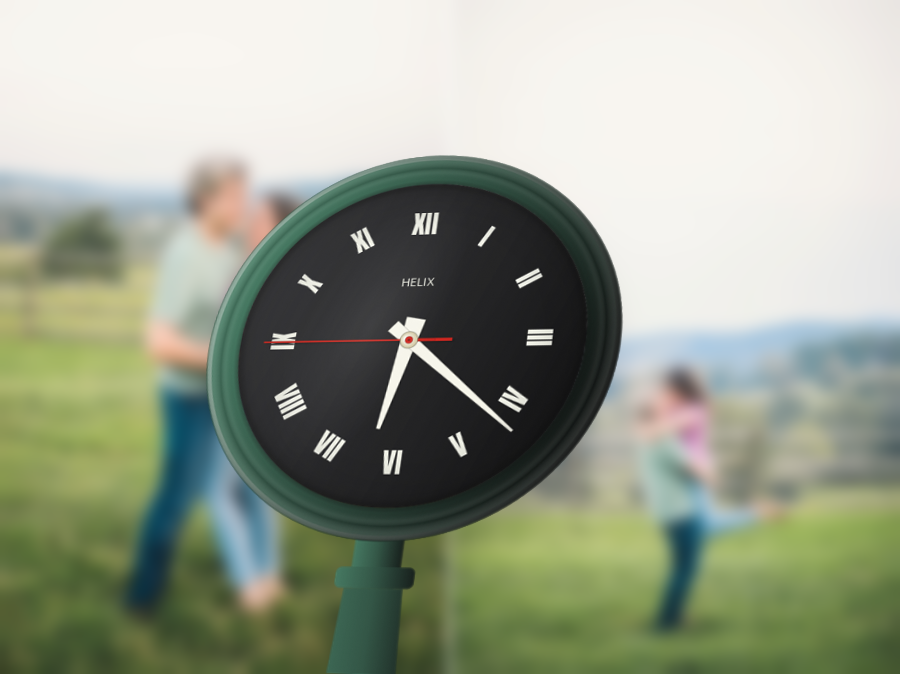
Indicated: 6,21,45
